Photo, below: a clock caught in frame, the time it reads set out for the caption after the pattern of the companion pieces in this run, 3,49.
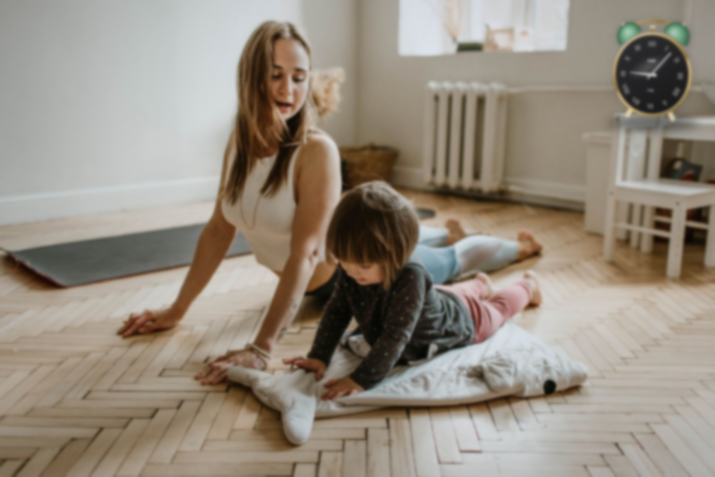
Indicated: 9,07
